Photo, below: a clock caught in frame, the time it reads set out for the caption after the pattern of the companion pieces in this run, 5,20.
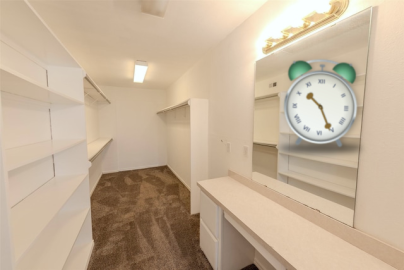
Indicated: 10,26
